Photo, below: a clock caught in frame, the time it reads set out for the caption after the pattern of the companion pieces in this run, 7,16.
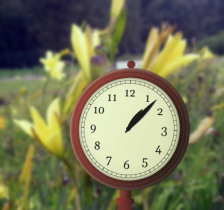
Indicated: 1,07
